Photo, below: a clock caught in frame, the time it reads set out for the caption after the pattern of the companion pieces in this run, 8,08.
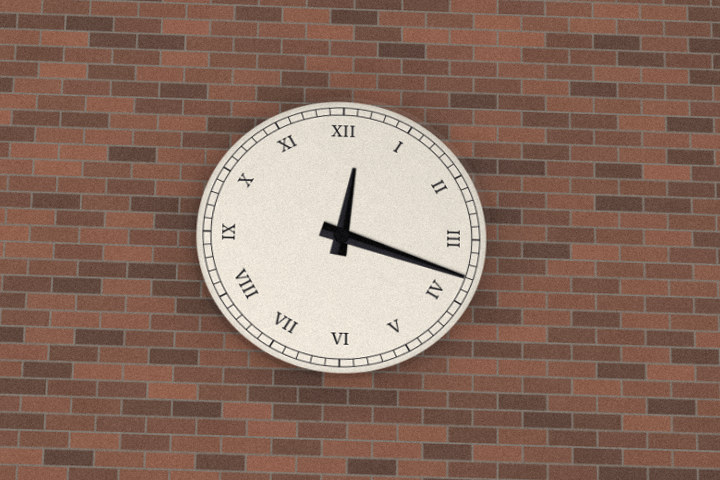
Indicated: 12,18
